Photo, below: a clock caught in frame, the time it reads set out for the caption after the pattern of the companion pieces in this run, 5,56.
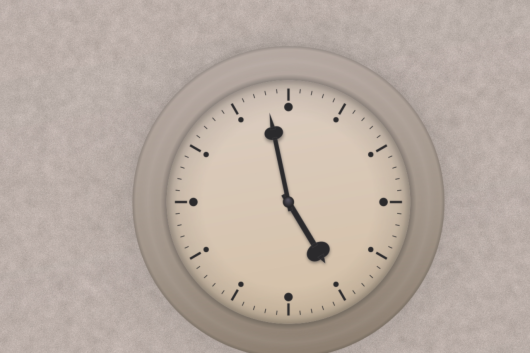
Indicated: 4,58
